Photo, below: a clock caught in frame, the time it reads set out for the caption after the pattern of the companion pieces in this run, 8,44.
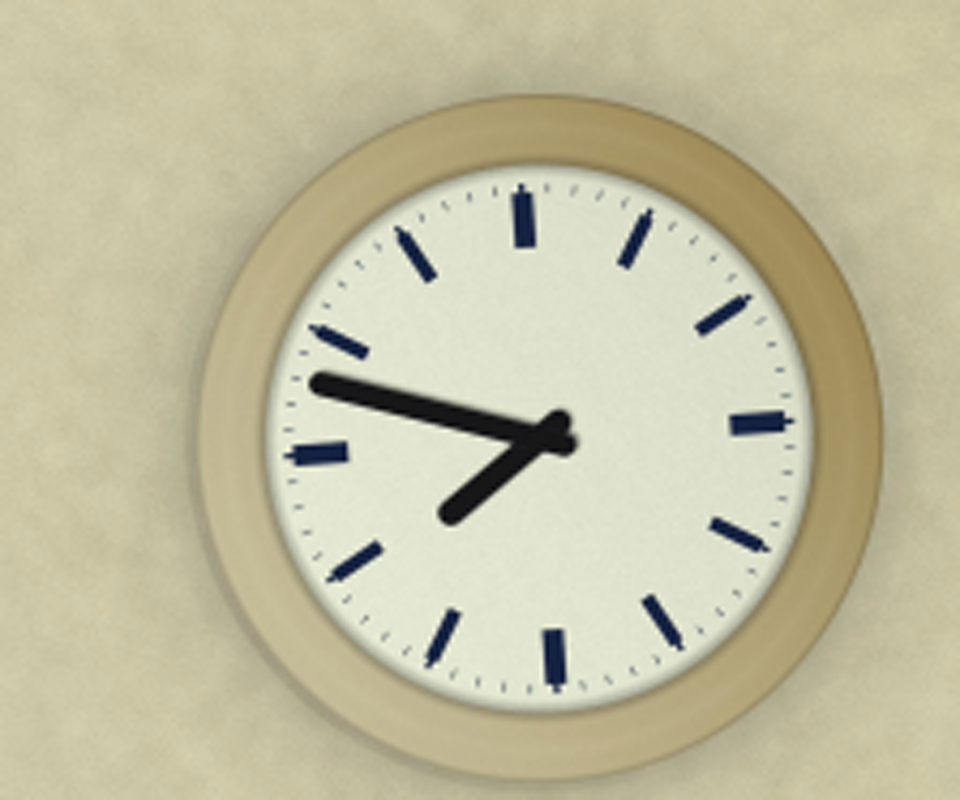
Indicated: 7,48
